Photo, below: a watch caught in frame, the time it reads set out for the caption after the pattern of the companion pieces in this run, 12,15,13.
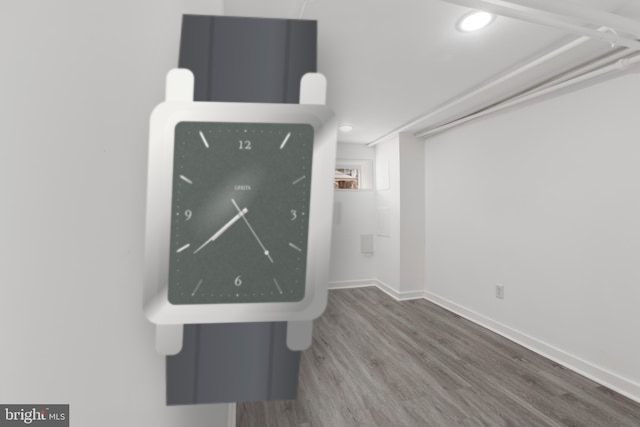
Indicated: 7,38,24
